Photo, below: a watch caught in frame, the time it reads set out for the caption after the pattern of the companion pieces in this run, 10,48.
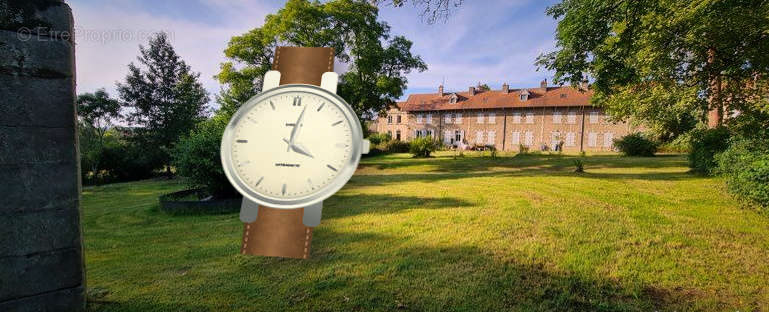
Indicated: 4,02
